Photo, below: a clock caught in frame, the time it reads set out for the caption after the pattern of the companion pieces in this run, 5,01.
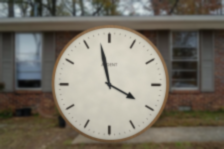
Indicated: 3,58
